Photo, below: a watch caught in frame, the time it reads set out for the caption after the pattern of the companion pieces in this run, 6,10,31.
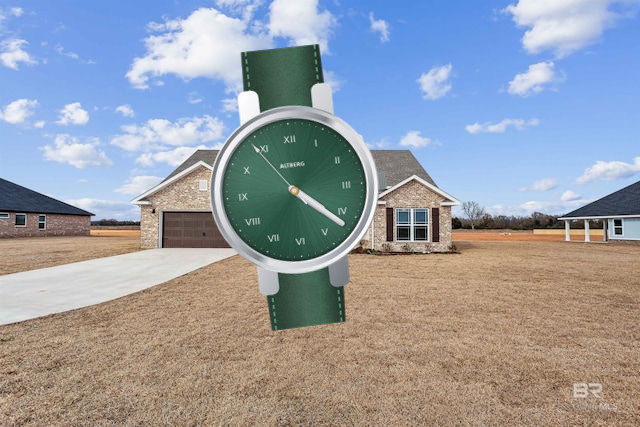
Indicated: 4,21,54
